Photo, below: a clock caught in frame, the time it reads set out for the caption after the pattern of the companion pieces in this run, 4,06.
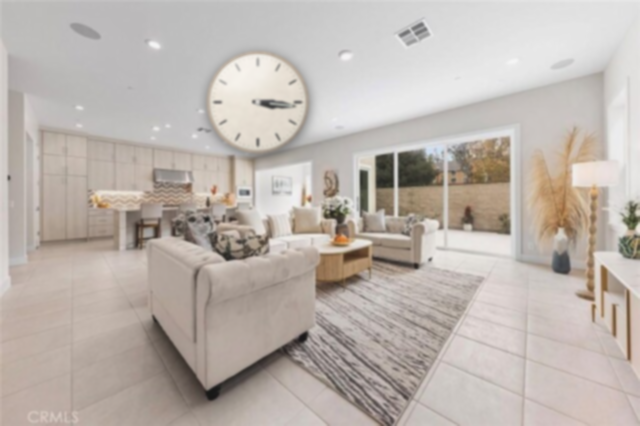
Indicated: 3,16
